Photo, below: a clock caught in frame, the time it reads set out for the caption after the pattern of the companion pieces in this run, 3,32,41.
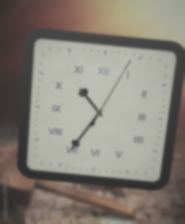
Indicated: 10,35,04
